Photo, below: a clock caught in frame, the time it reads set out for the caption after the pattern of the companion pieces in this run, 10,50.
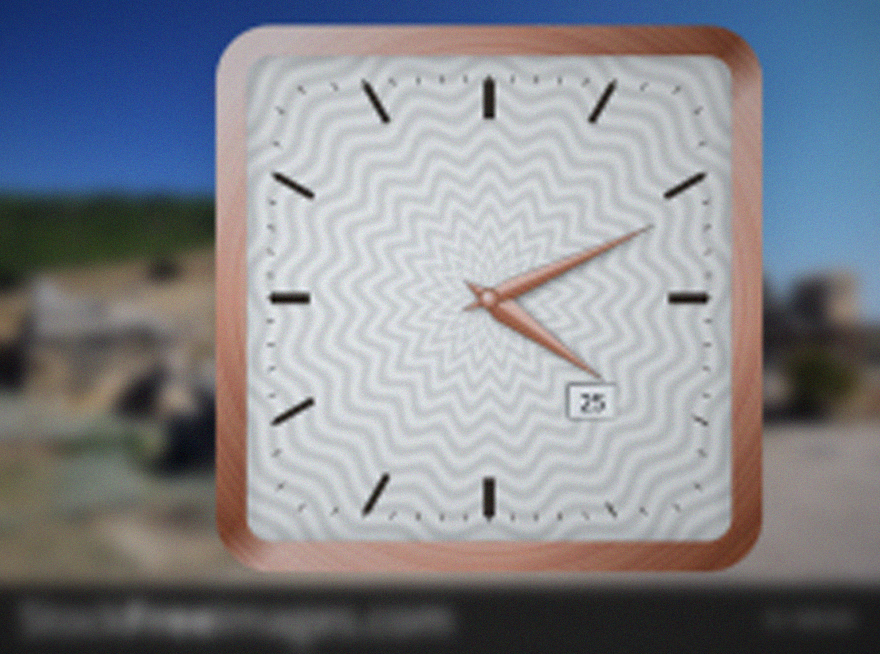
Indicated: 4,11
